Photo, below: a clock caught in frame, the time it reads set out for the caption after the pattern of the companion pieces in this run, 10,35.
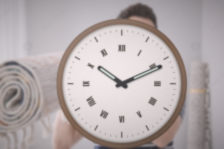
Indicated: 10,11
